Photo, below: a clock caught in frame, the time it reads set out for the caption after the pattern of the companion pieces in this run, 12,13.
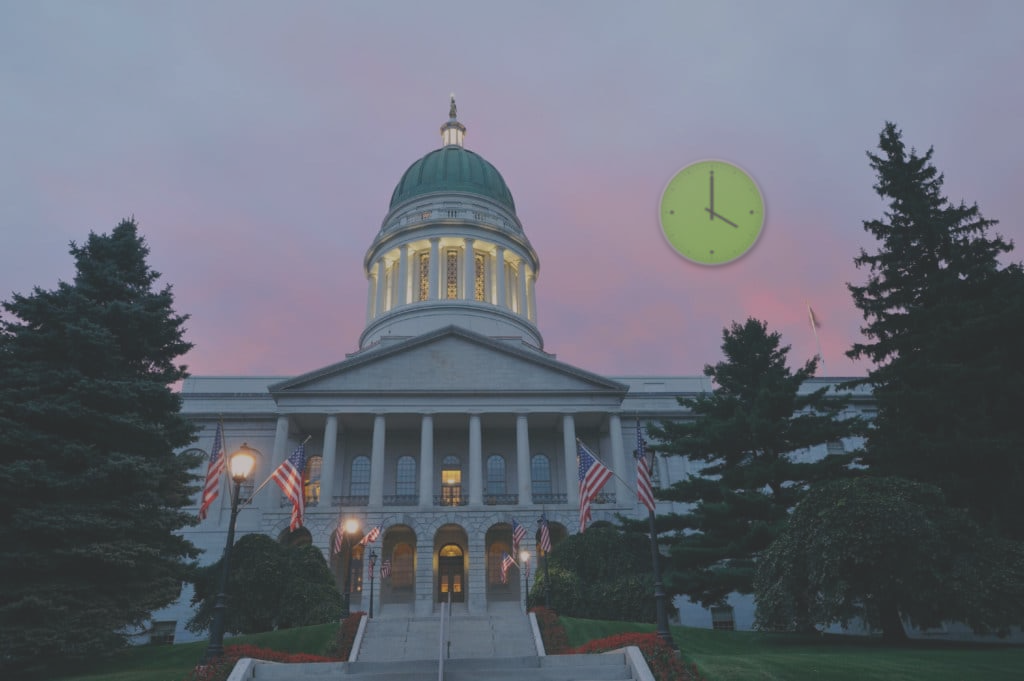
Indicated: 4,00
